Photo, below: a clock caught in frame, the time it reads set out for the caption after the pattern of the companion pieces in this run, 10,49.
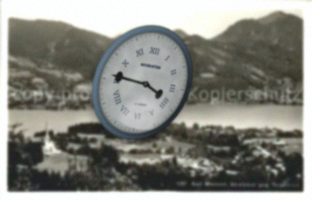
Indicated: 3,46
